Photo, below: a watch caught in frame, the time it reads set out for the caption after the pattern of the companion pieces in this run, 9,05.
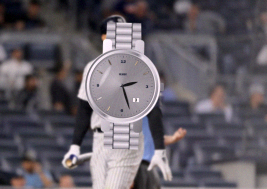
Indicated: 2,27
